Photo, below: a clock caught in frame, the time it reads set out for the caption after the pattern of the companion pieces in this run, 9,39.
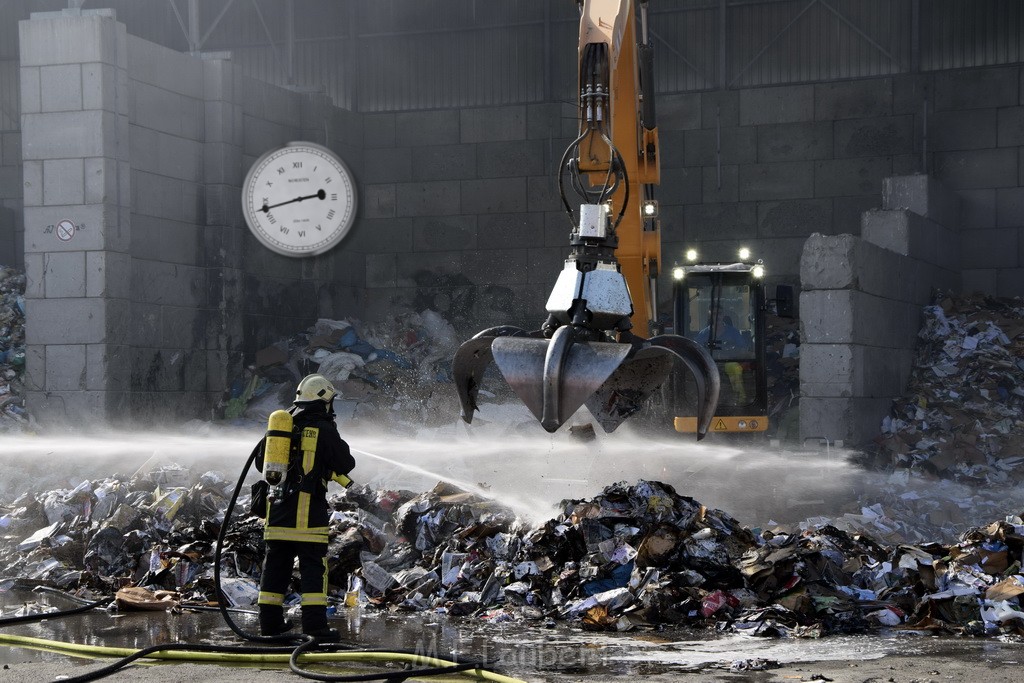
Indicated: 2,43
